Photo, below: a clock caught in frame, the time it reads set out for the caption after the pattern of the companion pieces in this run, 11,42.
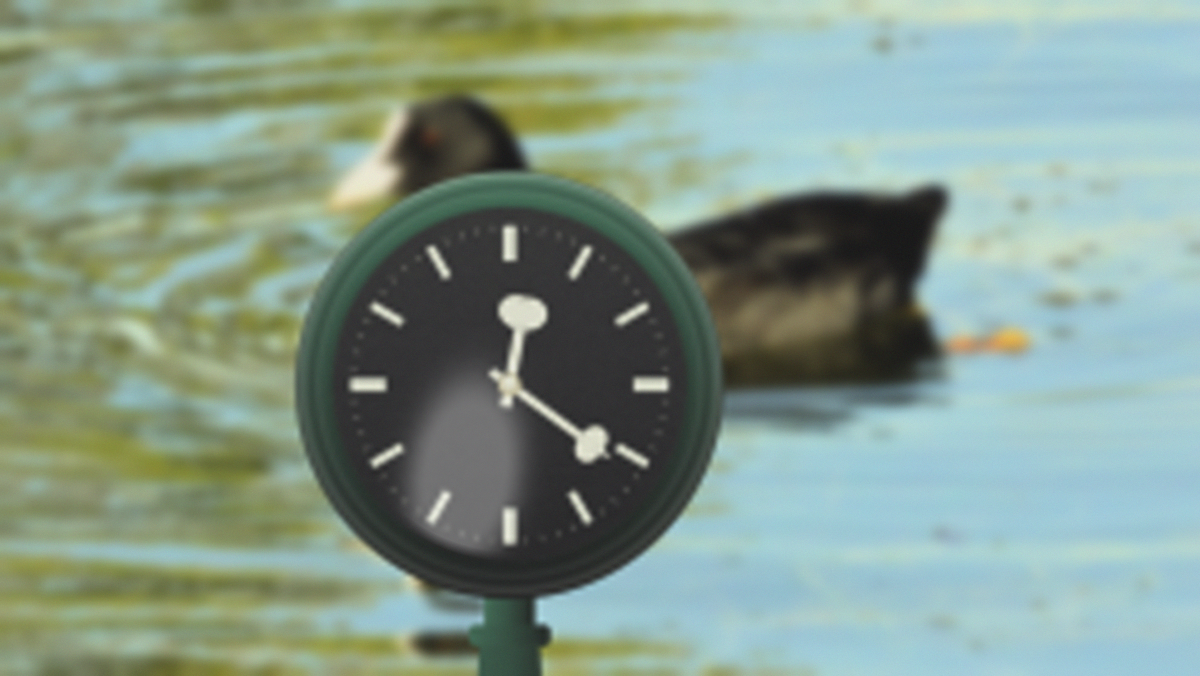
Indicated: 12,21
